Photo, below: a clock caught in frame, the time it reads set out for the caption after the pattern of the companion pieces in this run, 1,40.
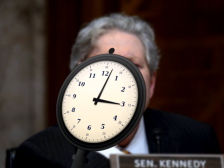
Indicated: 3,02
